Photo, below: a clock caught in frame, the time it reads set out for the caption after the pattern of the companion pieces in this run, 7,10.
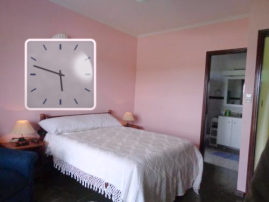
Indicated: 5,48
